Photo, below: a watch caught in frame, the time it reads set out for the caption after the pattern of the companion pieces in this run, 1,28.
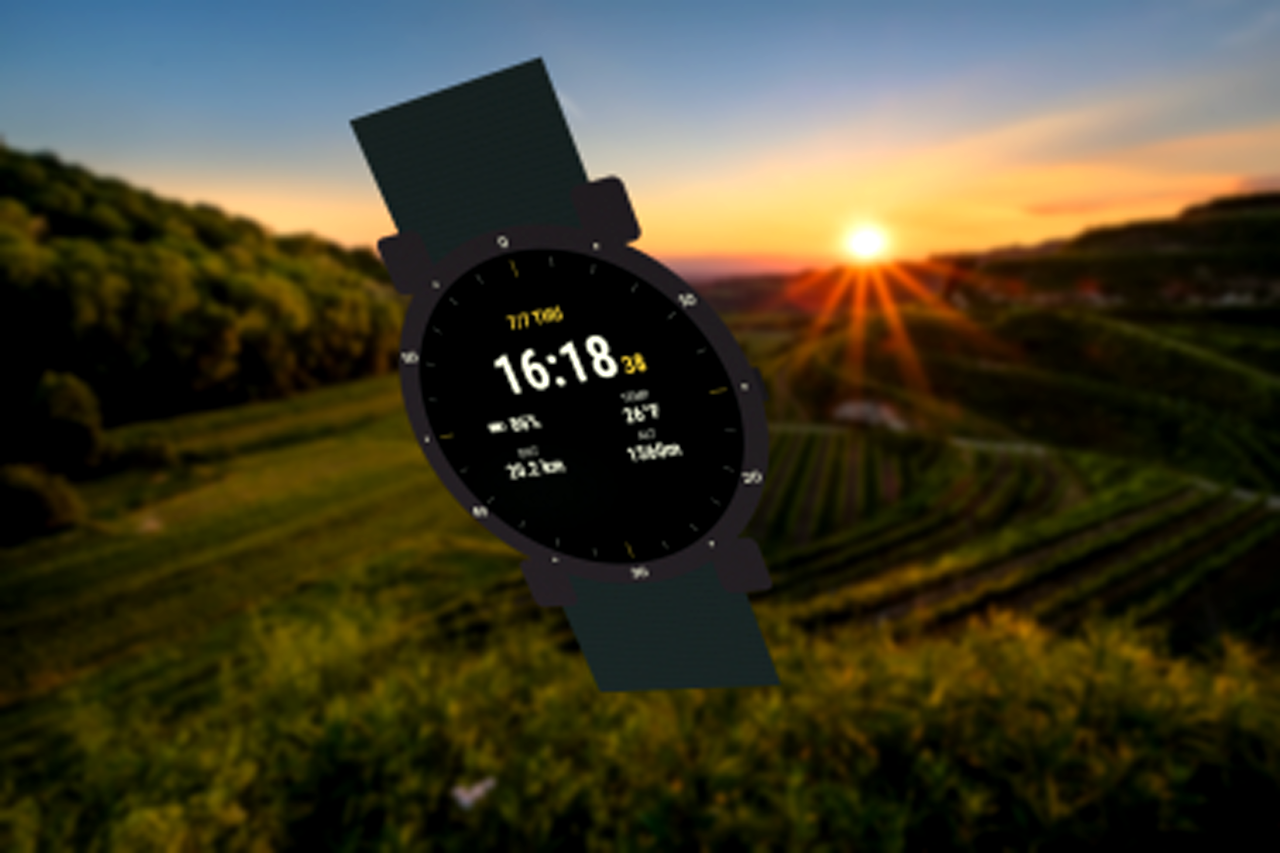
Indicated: 16,18
